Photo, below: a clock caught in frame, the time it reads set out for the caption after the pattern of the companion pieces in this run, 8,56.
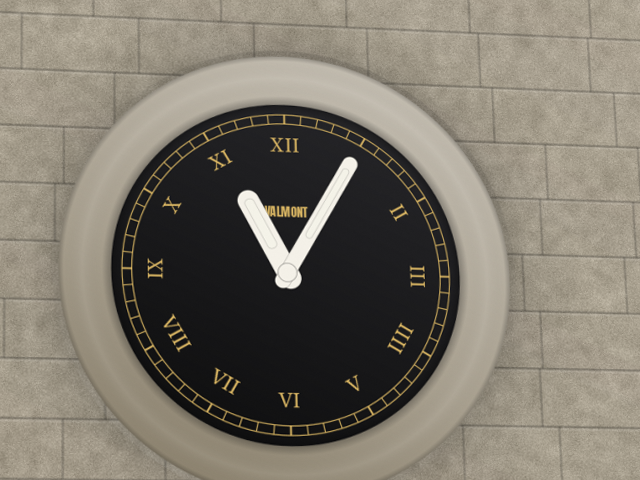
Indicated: 11,05
